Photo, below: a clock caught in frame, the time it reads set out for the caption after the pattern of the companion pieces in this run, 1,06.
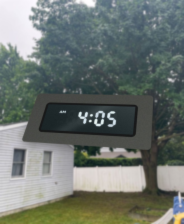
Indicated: 4,05
